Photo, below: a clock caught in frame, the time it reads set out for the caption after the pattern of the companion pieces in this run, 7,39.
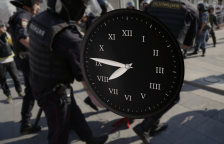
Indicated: 7,46
